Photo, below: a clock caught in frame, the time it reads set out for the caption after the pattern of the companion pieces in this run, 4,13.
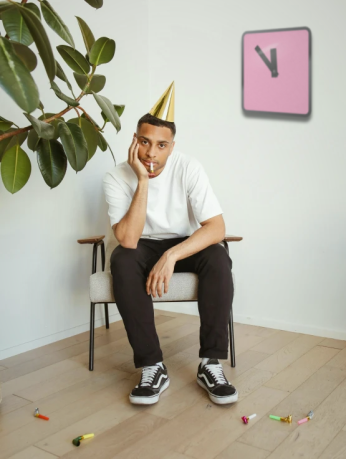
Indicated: 11,53
